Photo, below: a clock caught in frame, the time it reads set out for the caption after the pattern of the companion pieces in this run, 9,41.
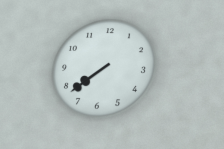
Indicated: 7,38
